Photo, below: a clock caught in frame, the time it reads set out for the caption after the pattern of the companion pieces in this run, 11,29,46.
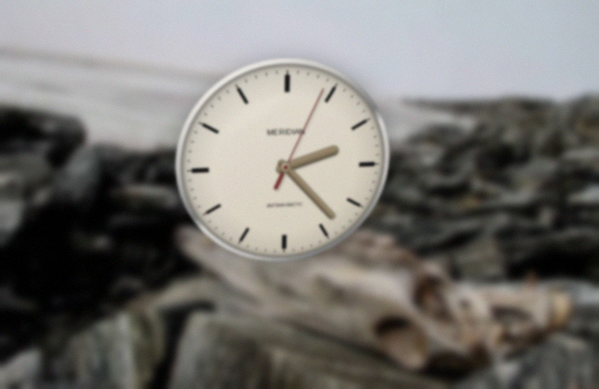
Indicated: 2,23,04
